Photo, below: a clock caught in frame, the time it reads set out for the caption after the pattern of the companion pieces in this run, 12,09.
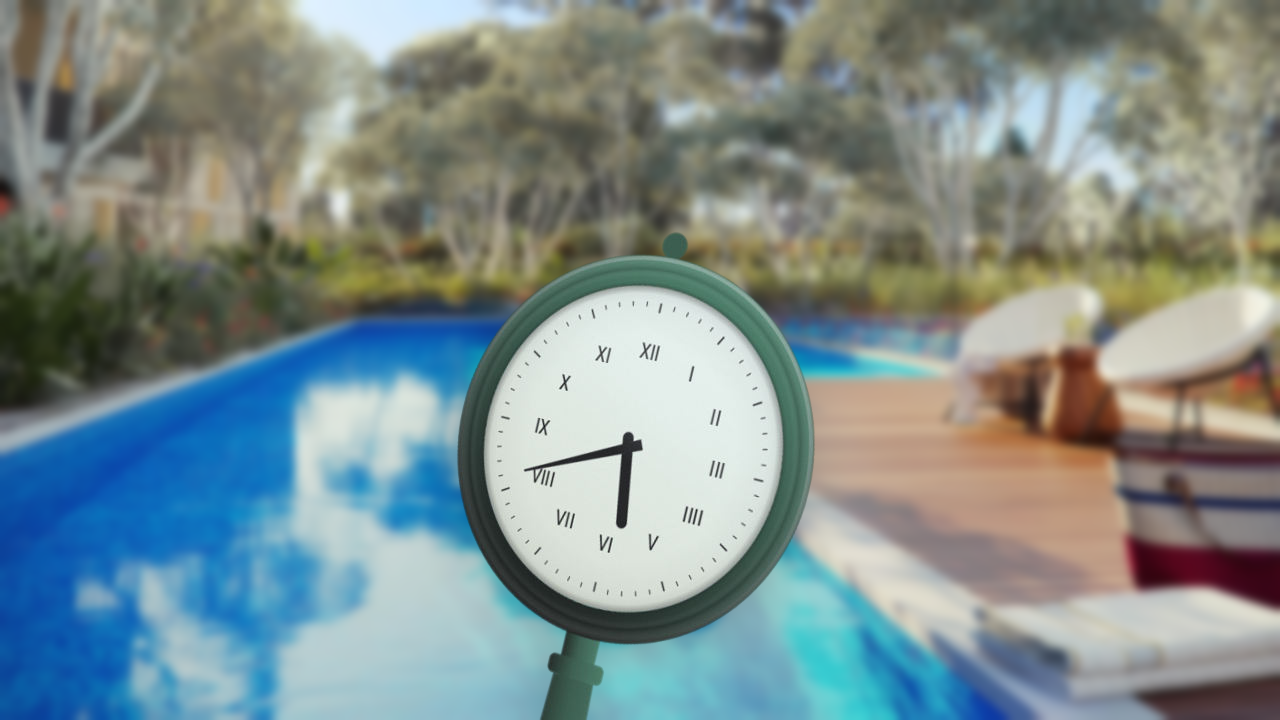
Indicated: 5,41
